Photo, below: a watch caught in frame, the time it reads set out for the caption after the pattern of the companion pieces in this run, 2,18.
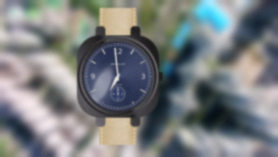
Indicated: 6,59
